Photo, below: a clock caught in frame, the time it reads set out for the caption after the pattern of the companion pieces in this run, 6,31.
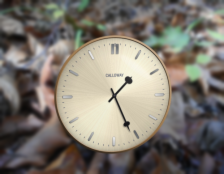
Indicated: 1,26
